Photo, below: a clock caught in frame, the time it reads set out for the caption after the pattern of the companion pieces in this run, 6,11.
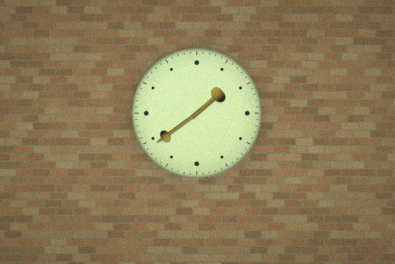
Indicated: 1,39
